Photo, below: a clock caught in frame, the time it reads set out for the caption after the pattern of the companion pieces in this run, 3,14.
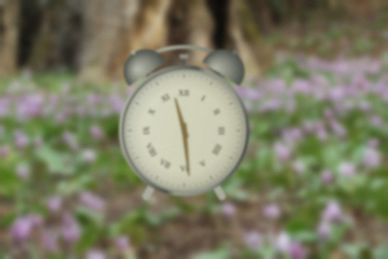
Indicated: 11,29
